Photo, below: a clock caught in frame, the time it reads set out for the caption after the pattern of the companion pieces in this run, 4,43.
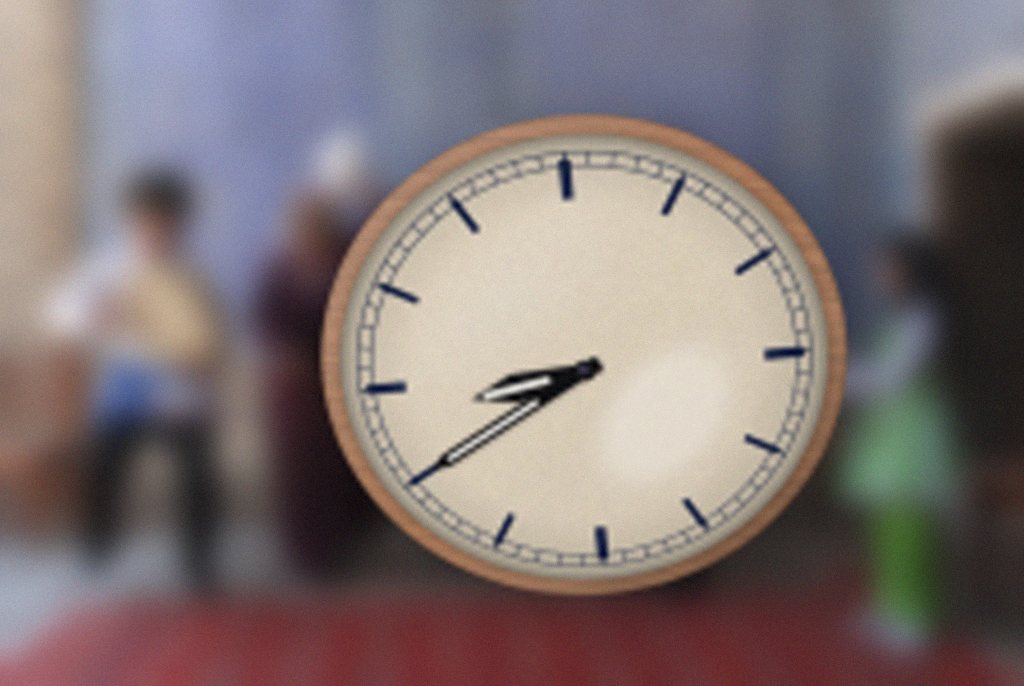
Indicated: 8,40
